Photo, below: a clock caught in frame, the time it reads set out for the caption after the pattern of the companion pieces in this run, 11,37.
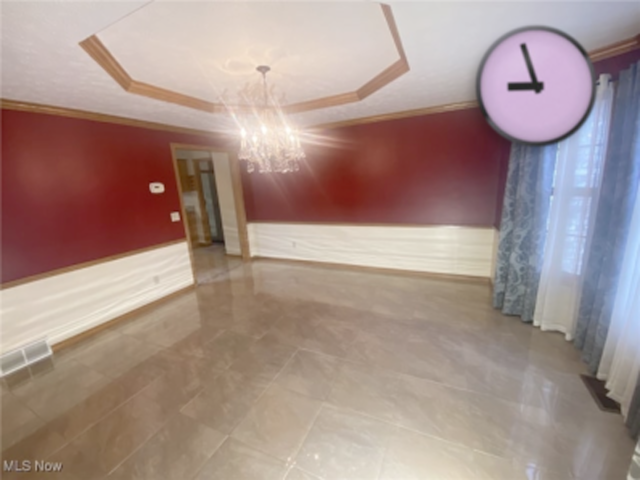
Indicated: 8,57
